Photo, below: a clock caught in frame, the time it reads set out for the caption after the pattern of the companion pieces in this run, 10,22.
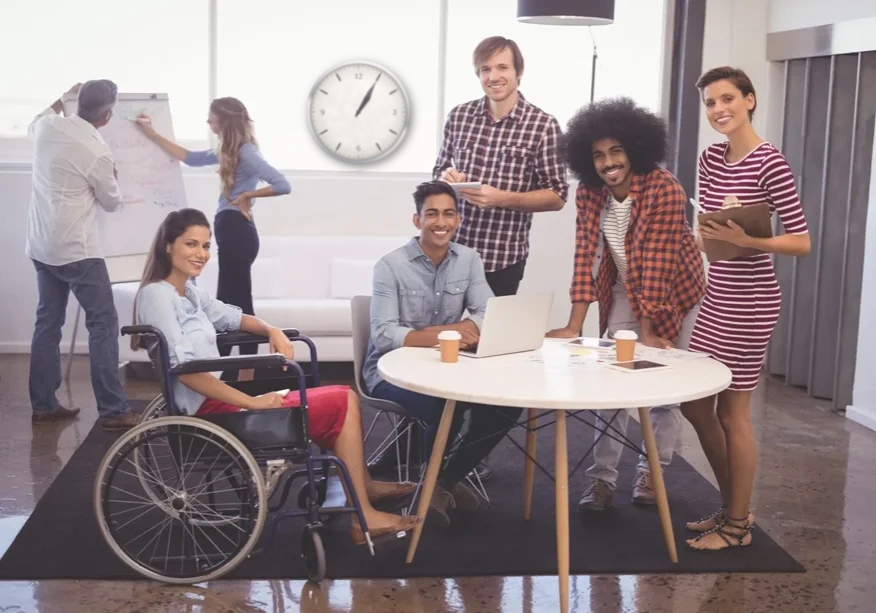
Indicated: 1,05
